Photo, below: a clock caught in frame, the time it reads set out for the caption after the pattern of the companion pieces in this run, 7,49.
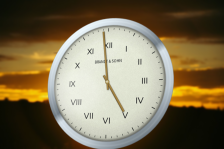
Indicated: 4,59
